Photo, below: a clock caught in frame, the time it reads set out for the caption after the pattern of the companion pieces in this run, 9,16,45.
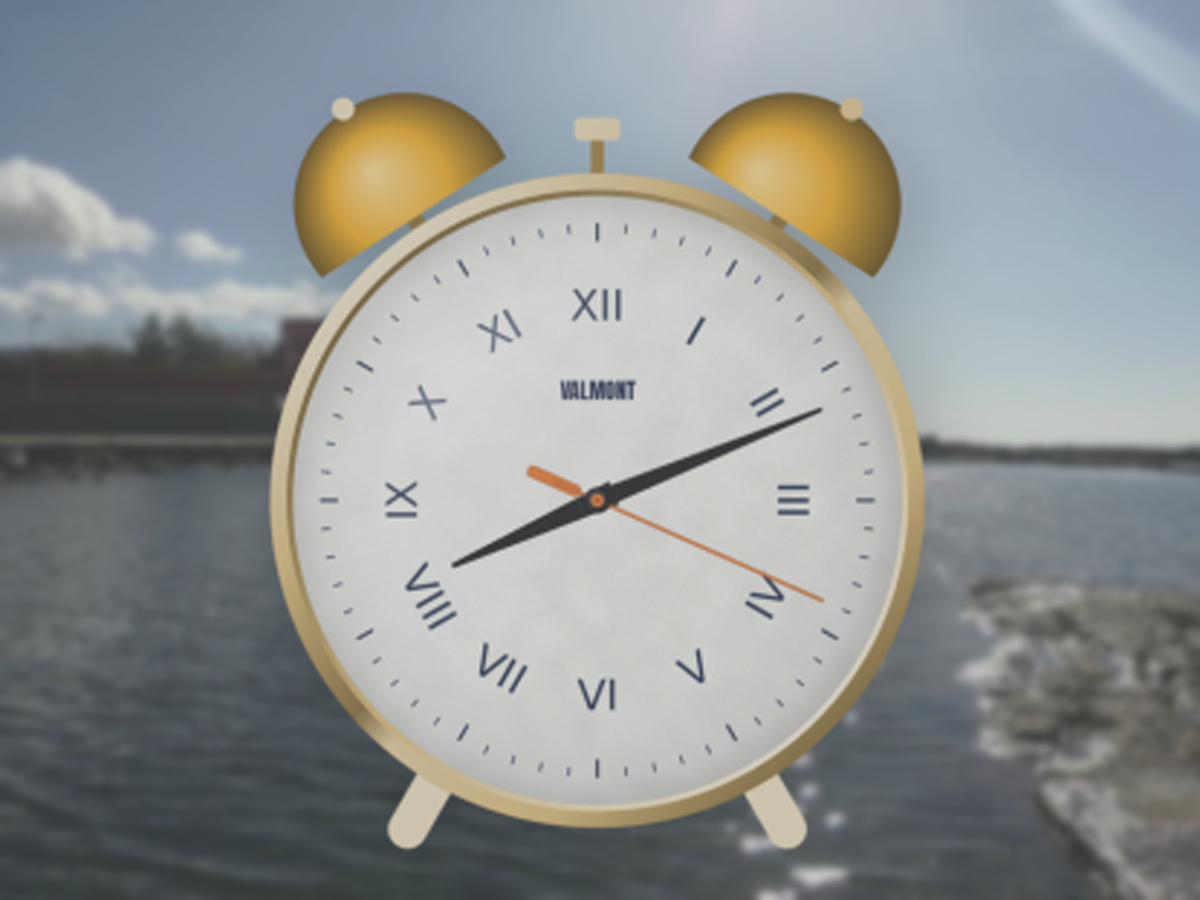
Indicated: 8,11,19
